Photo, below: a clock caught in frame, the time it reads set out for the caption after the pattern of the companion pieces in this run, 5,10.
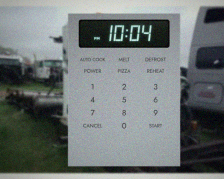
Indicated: 10,04
